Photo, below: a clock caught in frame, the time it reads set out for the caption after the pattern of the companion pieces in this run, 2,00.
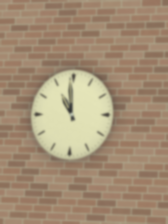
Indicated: 10,59
